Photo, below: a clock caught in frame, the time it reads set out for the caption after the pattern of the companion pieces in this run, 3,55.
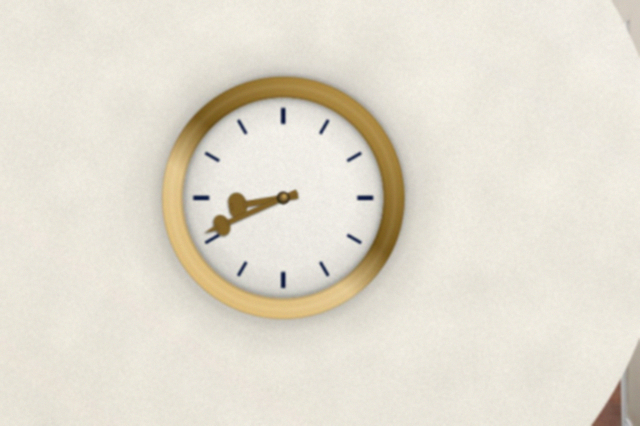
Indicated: 8,41
